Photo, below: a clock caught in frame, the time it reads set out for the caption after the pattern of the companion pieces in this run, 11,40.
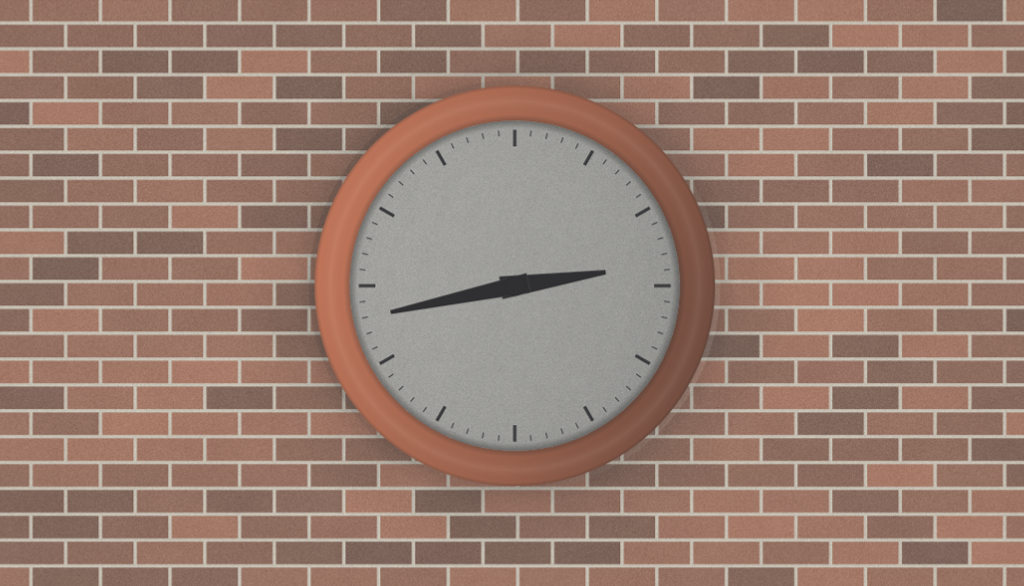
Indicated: 2,43
